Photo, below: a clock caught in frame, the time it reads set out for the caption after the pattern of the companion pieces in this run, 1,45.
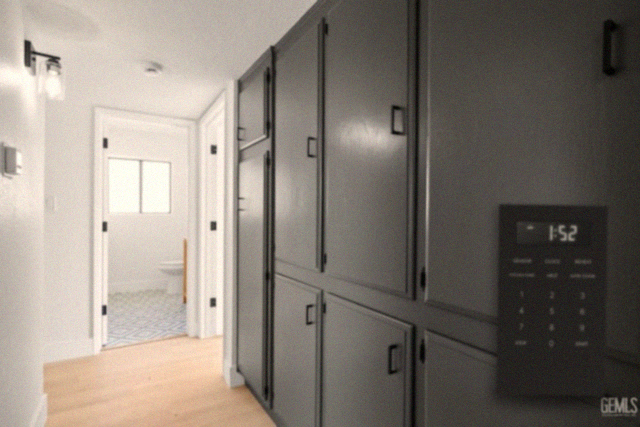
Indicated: 1,52
